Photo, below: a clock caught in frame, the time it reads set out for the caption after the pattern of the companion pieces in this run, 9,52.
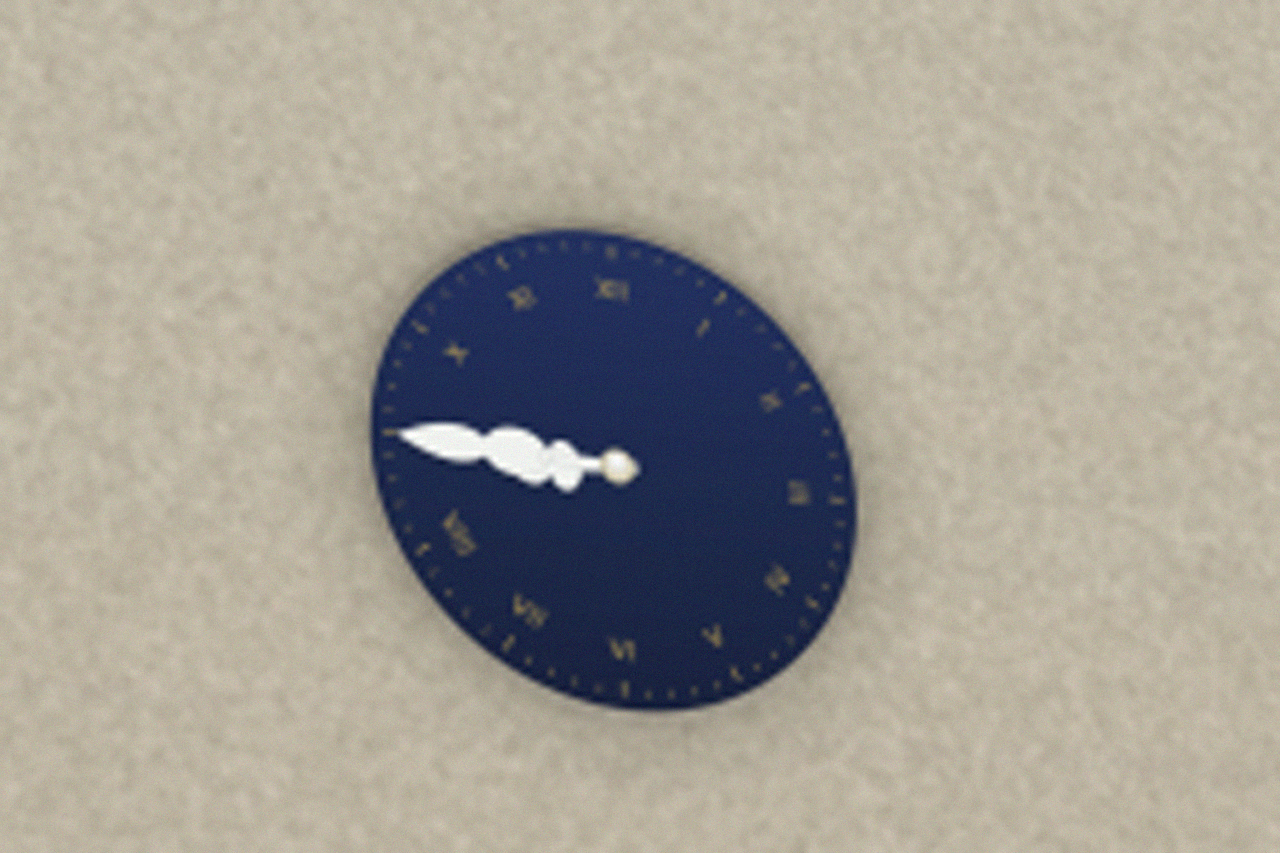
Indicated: 8,45
